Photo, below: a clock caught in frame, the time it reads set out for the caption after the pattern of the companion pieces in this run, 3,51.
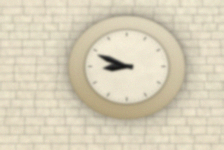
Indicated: 8,49
